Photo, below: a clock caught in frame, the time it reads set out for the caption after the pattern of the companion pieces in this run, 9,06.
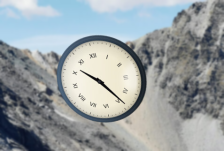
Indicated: 10,24
